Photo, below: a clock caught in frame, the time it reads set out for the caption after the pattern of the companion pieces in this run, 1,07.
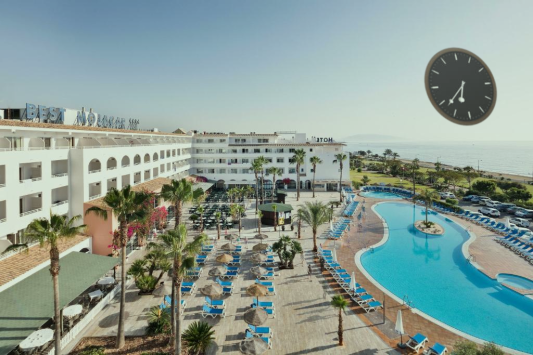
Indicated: 6,38
